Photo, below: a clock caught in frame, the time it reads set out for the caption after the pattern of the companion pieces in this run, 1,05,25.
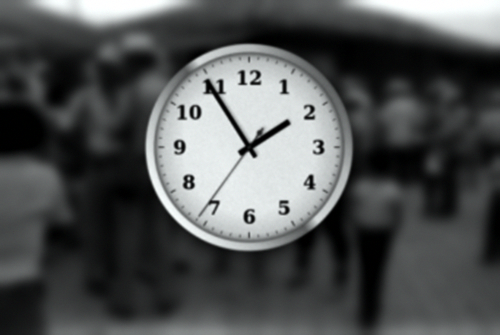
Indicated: 1,54,36
